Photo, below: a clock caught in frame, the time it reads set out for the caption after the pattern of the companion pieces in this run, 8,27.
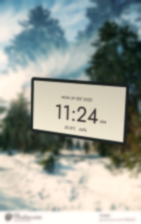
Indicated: 11,24
